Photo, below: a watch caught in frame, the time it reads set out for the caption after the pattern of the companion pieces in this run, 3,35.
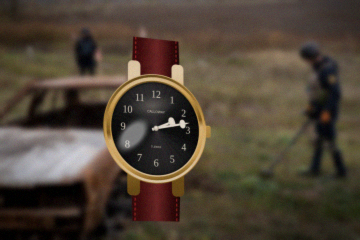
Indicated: 2,13
